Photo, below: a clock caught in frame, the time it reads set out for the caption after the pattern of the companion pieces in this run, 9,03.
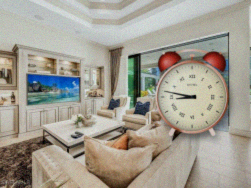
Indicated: 8,47
